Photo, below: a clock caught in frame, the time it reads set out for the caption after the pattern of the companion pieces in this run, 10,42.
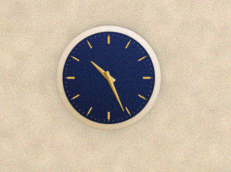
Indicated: 10,26
